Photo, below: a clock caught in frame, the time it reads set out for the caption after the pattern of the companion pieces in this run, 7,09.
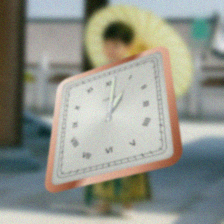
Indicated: 1,01
